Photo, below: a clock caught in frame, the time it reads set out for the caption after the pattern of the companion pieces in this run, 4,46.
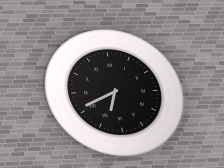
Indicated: 6,41
